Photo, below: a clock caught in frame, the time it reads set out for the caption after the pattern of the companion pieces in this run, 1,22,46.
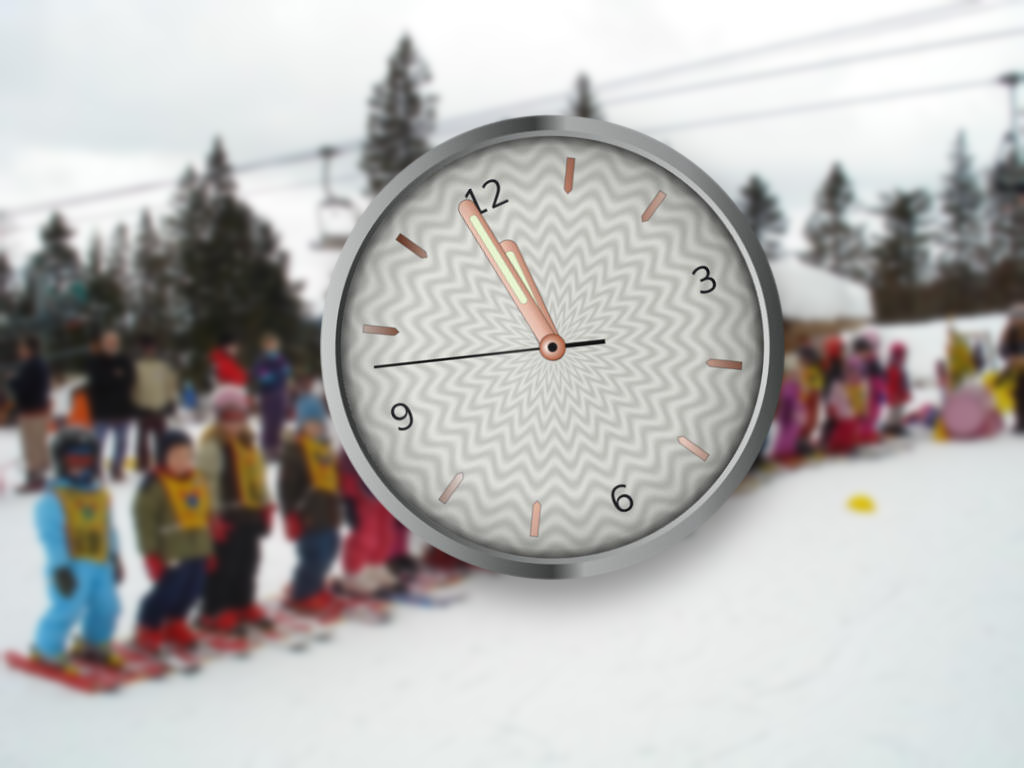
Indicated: 11,58,48
